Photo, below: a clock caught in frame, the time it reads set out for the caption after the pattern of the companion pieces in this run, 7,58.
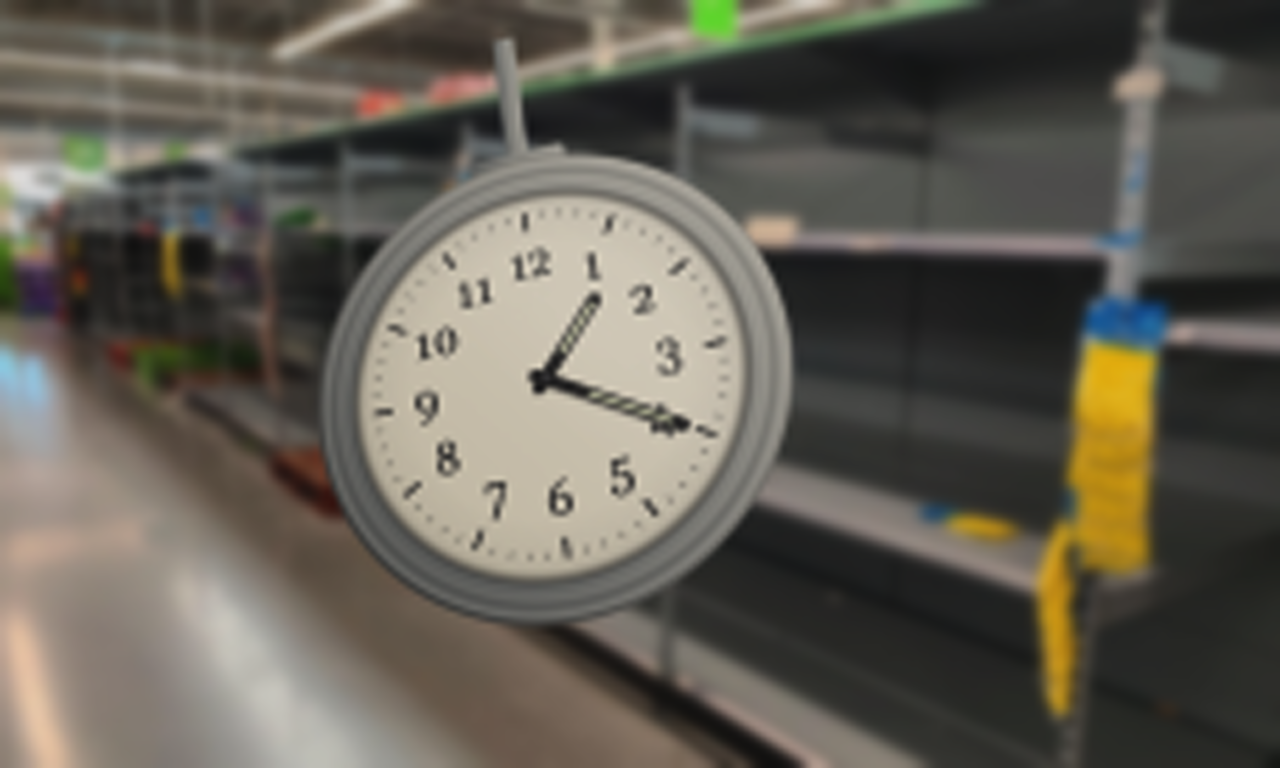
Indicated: 1,20
